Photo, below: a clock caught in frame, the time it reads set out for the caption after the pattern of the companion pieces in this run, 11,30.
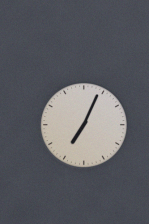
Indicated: 7,04
